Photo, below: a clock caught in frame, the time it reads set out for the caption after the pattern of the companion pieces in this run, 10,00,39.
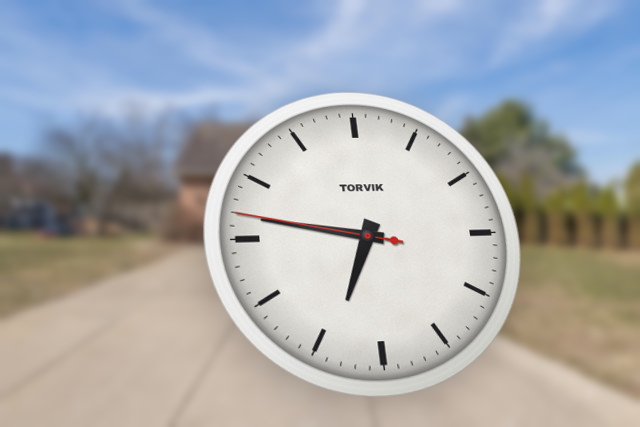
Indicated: 6,46,47
